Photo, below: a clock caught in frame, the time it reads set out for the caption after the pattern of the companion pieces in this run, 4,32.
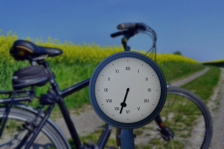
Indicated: 6,33
